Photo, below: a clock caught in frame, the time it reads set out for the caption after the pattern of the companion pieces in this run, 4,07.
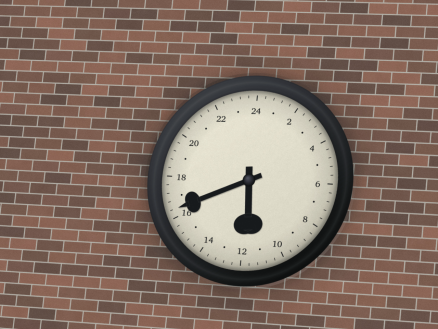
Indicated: 11,41
